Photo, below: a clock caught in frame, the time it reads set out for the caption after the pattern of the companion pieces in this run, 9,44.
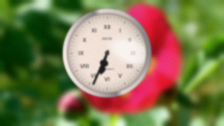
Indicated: 6,34
